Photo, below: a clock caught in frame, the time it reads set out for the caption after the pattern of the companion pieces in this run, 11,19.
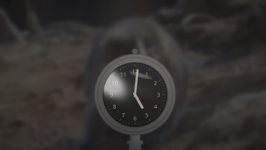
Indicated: 5,01
